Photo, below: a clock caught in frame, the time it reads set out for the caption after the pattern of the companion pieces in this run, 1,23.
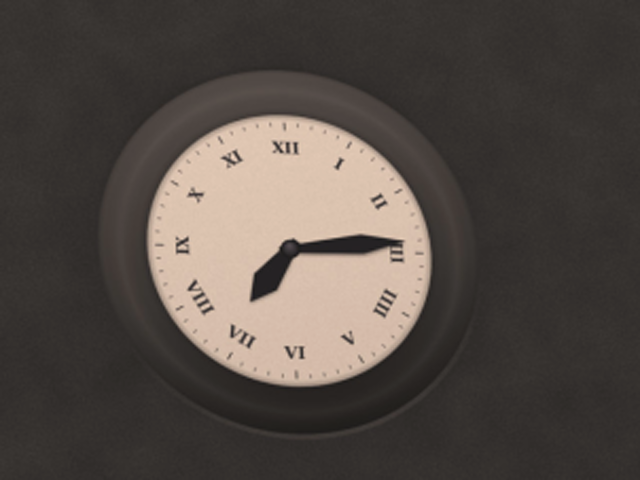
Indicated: 7,14
